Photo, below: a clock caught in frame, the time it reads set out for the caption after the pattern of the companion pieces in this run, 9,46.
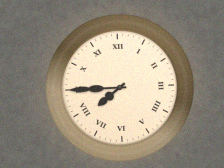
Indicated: 7,45
